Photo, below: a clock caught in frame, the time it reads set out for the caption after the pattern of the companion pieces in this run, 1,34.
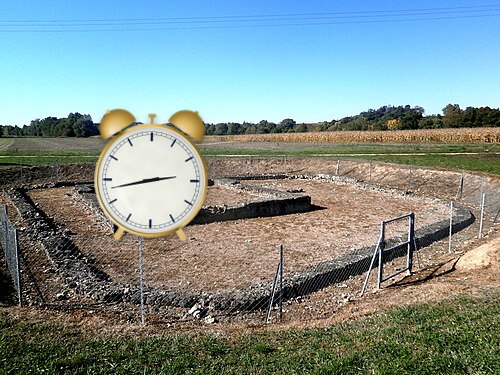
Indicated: 2,43
